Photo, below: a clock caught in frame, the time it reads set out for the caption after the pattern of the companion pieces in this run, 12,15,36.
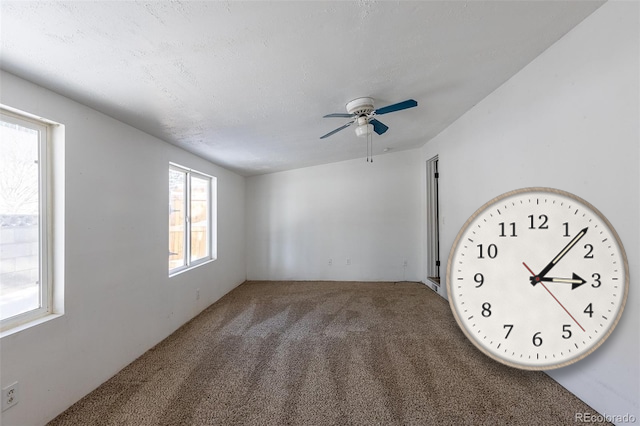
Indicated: 3,07,23
